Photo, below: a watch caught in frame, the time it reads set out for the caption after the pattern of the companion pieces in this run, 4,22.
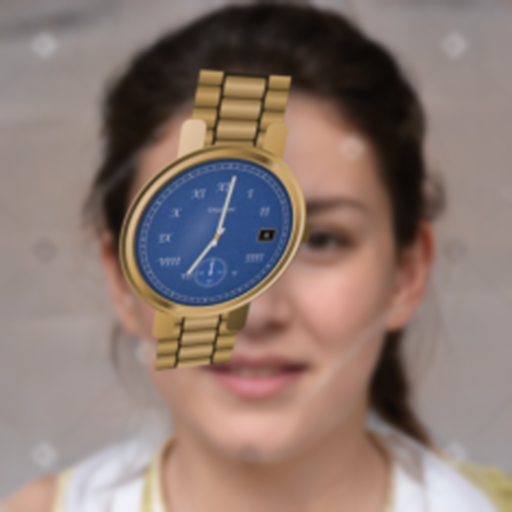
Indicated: 7,01
